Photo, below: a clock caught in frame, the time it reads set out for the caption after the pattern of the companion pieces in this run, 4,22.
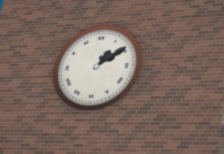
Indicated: 1,09
